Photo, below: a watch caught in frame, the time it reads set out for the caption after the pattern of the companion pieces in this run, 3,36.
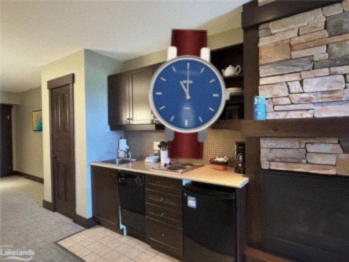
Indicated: 11,00
